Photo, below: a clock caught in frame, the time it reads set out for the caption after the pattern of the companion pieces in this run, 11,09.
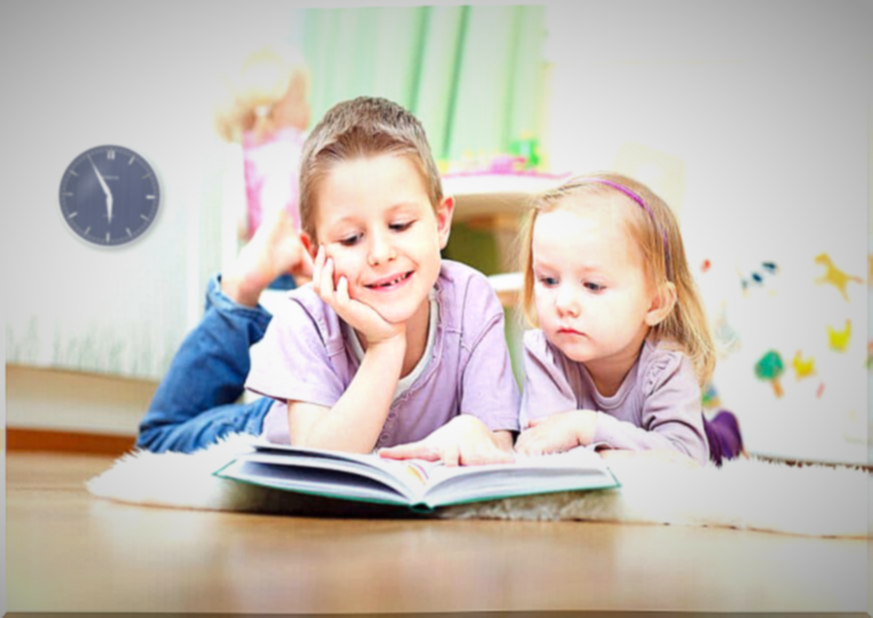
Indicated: 5,55
